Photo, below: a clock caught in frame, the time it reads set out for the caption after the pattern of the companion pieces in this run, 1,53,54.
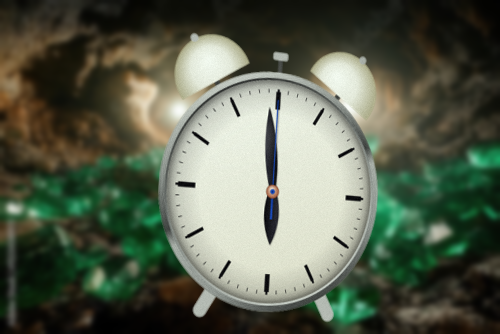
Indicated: 5,59,00
